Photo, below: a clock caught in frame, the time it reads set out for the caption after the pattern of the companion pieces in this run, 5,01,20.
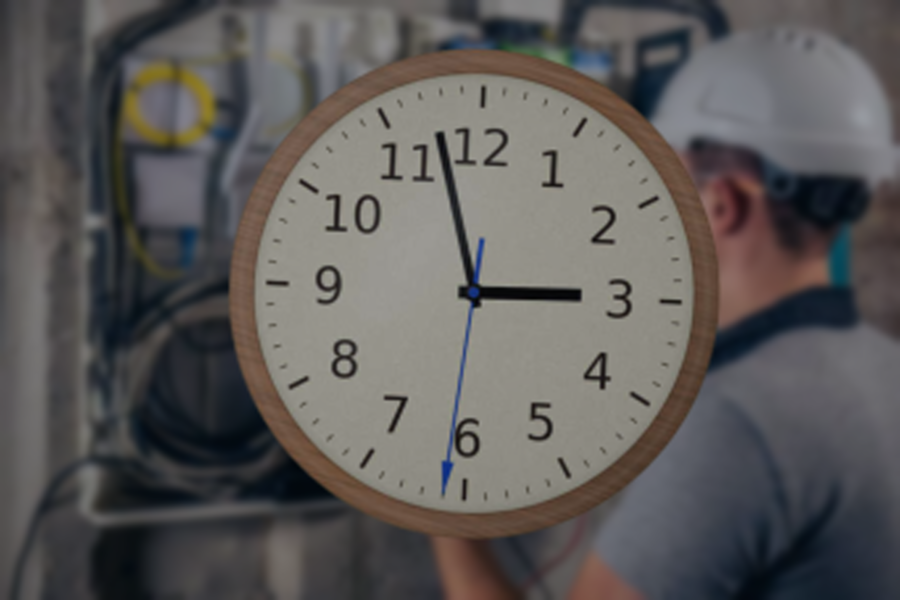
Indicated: 2,57,31
